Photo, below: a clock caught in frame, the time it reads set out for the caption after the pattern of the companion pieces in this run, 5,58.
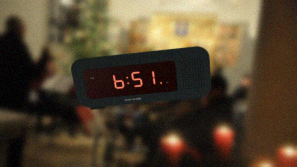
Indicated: 6,51
